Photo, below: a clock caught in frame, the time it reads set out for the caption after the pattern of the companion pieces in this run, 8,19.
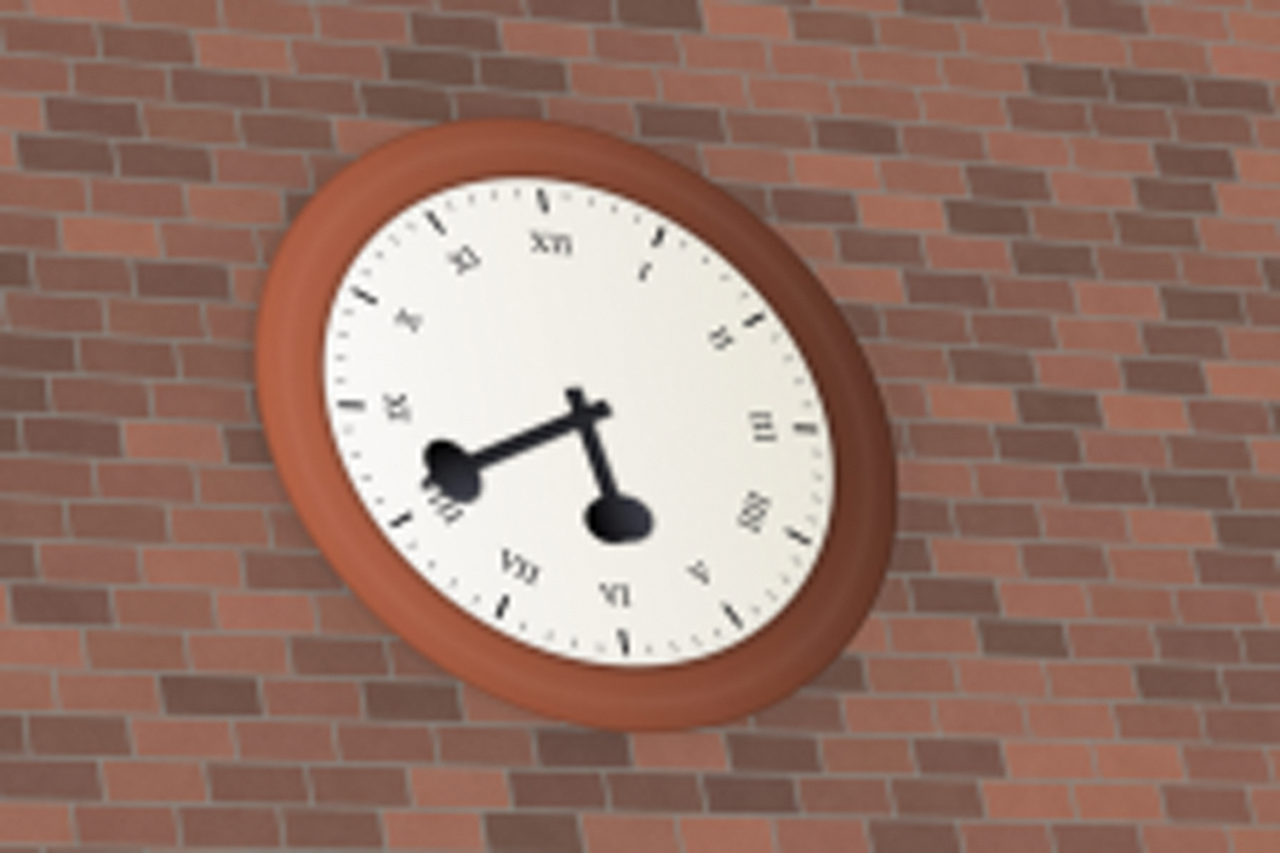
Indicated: 5,41
